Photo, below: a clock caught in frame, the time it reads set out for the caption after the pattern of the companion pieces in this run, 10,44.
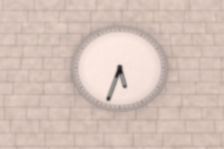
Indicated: 5,33
